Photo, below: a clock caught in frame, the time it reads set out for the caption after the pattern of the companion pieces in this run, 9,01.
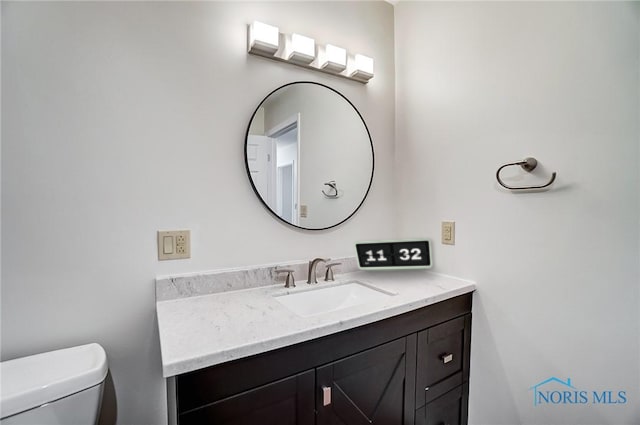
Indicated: 11,32
